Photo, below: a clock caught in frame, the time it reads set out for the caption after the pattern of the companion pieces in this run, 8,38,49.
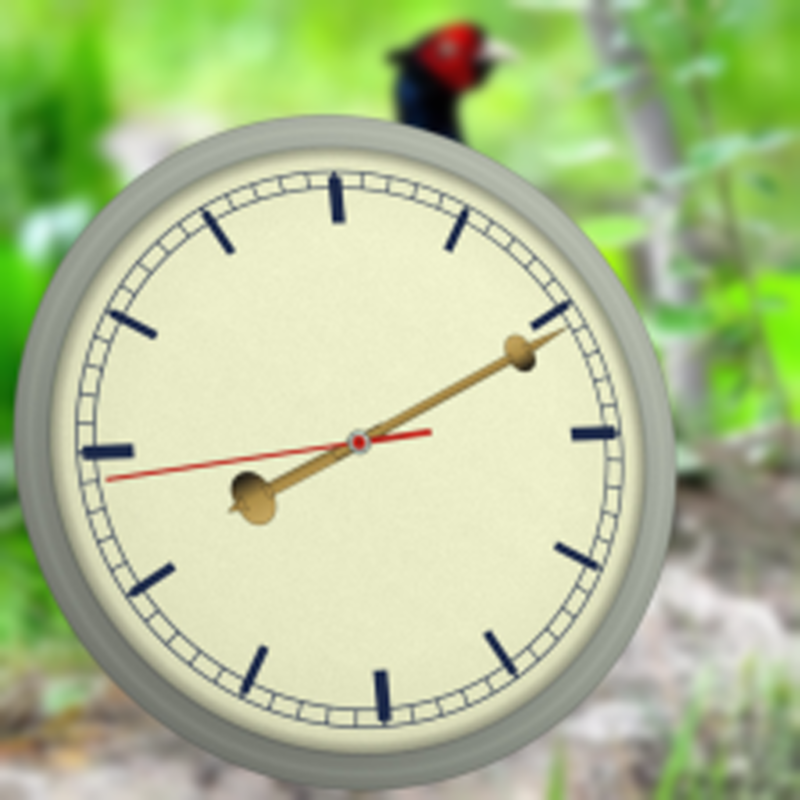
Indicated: 8,10,44
